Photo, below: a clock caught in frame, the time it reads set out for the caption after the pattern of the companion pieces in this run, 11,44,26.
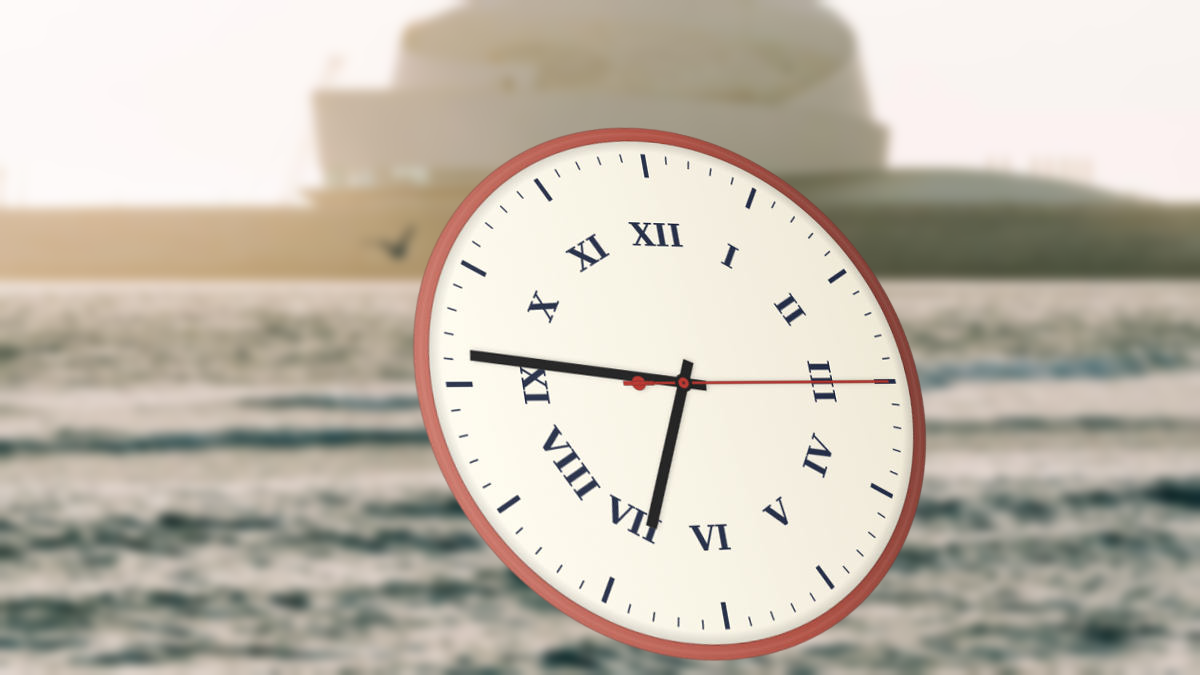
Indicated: 6,46,15
